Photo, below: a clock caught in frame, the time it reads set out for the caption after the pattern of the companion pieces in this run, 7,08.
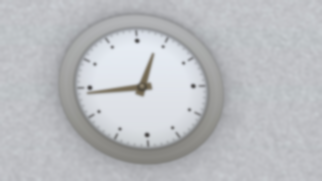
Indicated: 12,44
